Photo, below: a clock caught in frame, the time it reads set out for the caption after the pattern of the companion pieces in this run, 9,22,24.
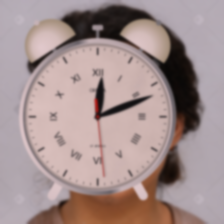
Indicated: 12,11,29
